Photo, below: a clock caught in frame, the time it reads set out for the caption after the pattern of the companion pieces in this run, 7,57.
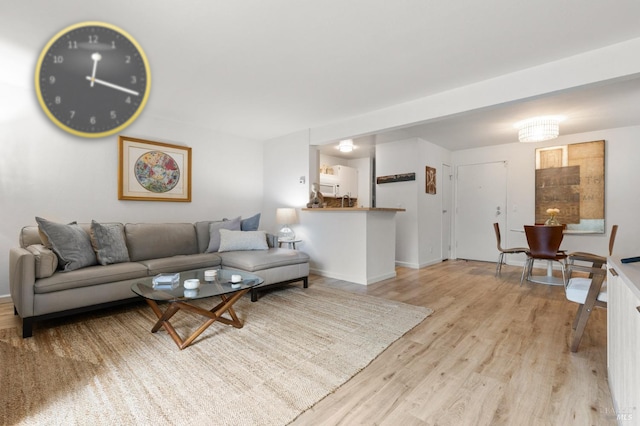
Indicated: 12,18
